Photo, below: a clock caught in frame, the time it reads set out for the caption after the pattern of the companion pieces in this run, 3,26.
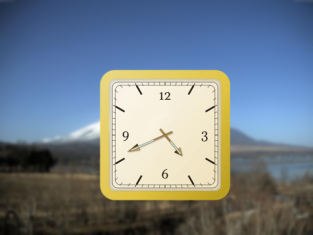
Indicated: 4,41
